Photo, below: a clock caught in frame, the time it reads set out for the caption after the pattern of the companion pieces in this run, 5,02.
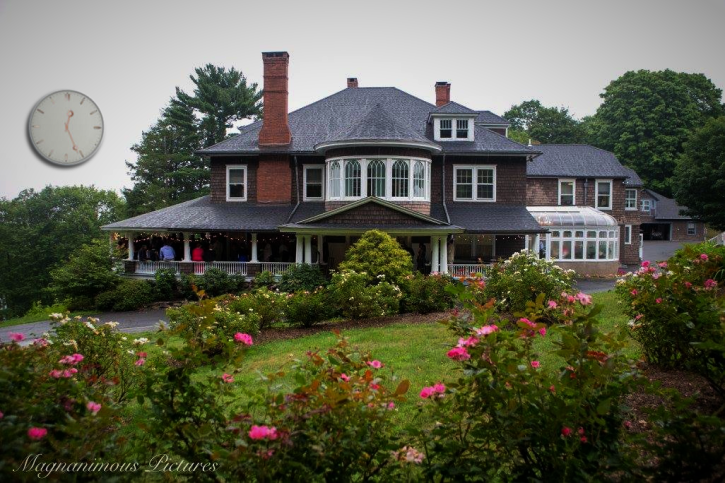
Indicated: 12,26
